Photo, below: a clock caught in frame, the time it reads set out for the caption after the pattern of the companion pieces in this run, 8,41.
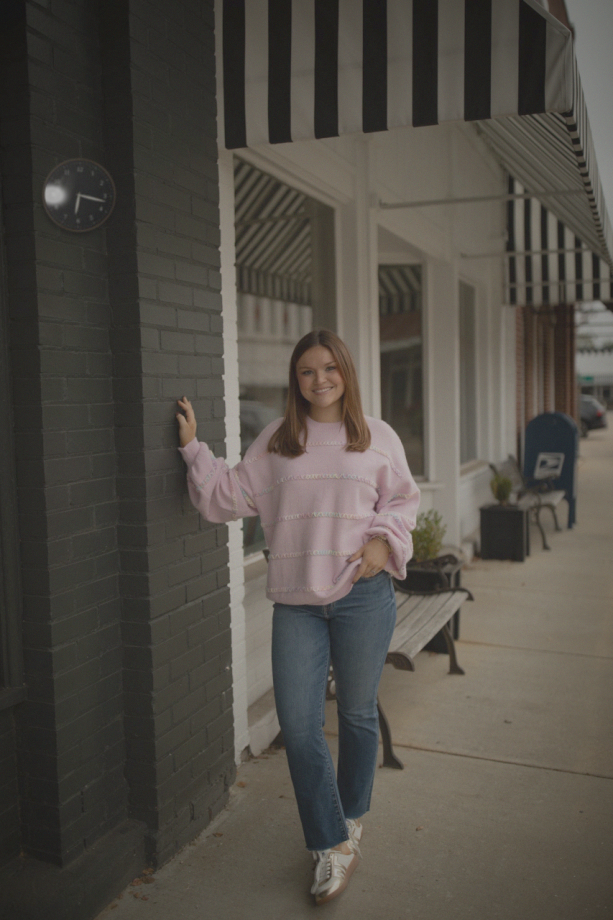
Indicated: 6,17
